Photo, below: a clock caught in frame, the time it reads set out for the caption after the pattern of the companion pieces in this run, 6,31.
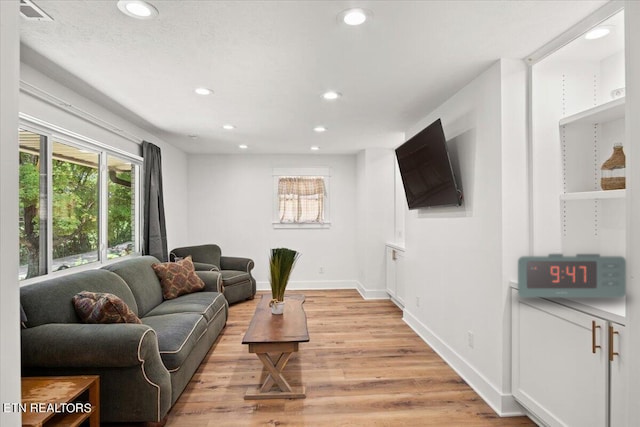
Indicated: 9,47
